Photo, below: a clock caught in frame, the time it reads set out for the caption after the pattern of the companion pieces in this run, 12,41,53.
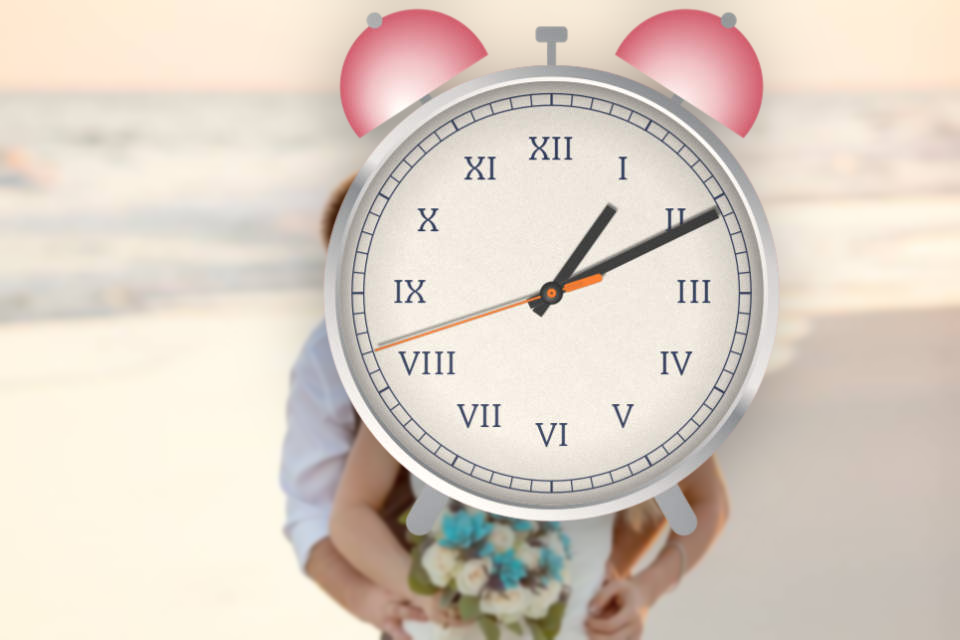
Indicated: 1,10,42
